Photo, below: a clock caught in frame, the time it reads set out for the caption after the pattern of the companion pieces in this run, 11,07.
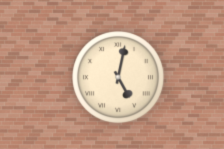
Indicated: 5,02
